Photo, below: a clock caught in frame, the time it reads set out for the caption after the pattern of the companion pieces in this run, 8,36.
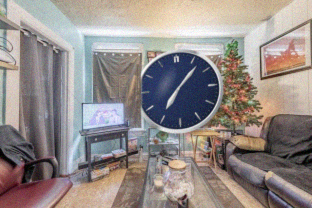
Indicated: 7,07
